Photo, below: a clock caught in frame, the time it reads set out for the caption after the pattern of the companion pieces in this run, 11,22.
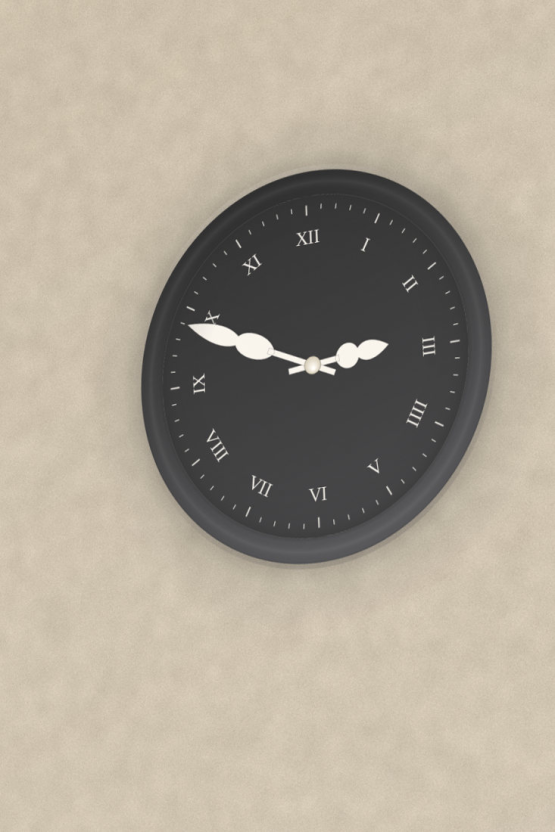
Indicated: 2,49
